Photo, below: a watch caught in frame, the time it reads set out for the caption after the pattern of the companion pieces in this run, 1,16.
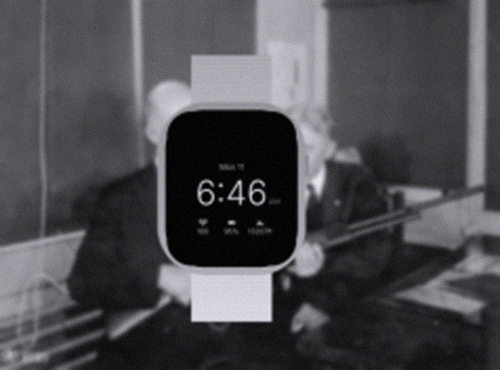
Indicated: 6,46
